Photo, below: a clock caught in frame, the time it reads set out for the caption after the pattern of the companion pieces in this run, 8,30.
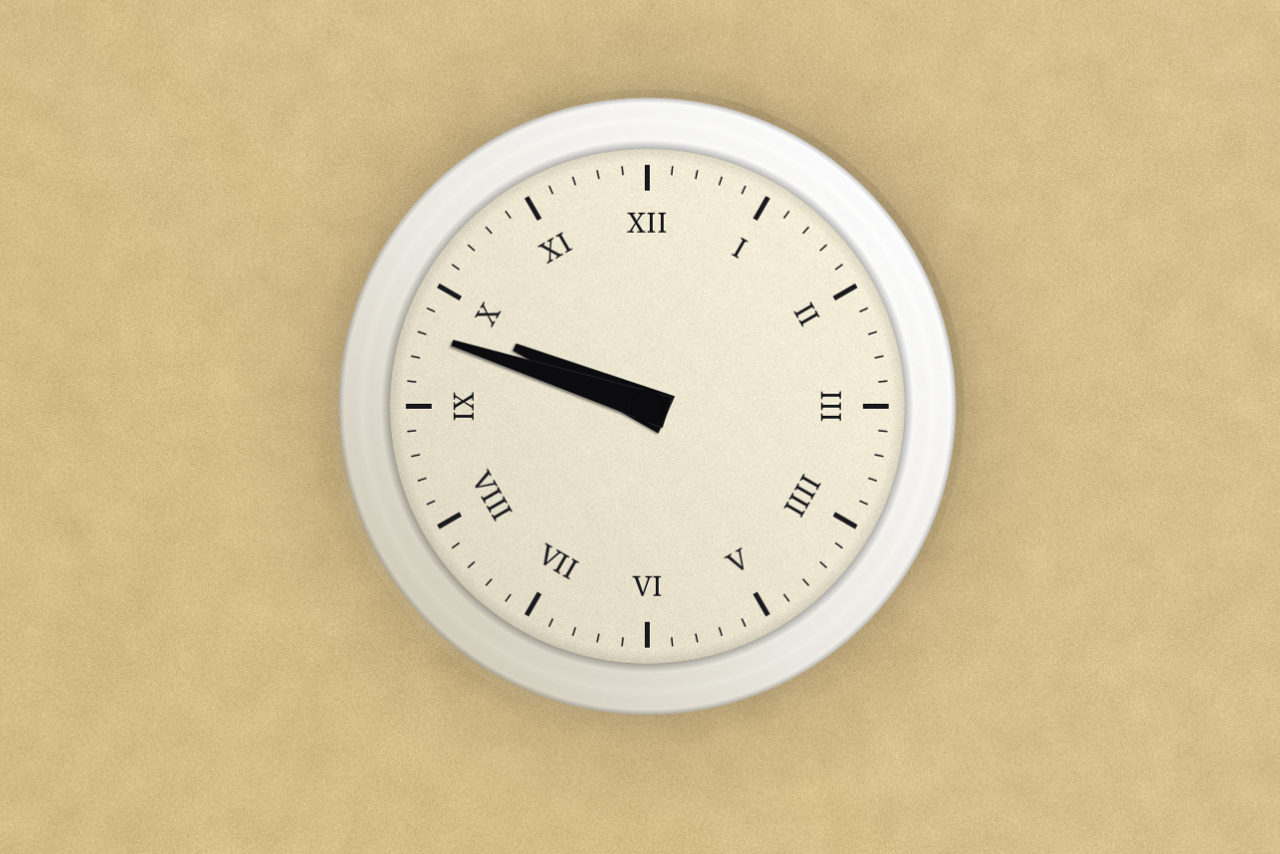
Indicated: 9,48
